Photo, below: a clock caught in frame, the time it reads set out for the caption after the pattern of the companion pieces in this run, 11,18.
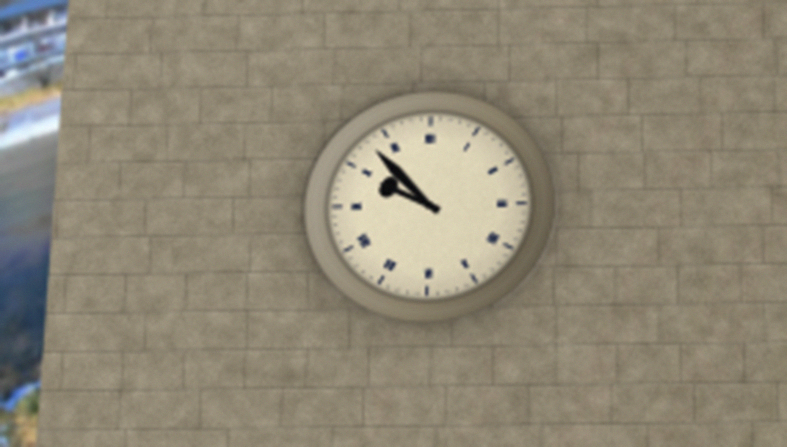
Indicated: 9,53
